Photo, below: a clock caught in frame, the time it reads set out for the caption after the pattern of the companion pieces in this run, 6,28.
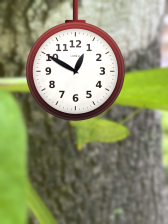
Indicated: 12,50
